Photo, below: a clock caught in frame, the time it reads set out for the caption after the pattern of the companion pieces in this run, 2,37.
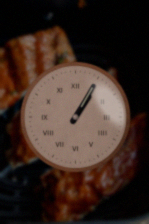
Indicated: 1,05
